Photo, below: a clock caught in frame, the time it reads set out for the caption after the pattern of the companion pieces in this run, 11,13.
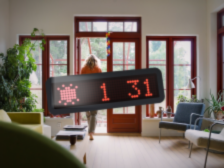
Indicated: 1,31
